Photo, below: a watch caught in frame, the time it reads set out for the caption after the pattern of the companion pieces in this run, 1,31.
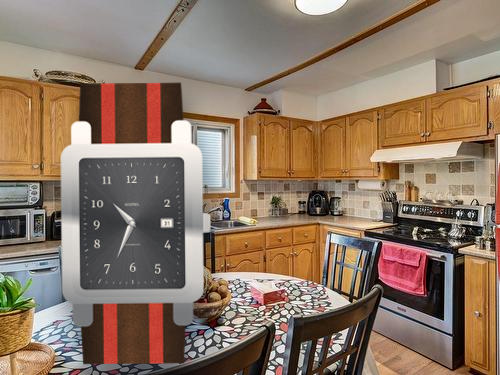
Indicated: 10,34
